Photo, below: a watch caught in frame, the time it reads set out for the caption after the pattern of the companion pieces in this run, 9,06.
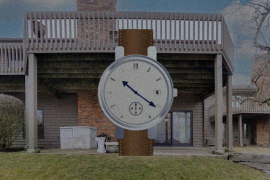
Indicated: 10,21
